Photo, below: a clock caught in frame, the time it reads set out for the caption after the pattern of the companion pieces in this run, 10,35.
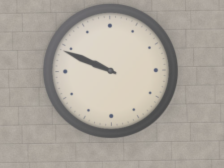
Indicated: 9,49
